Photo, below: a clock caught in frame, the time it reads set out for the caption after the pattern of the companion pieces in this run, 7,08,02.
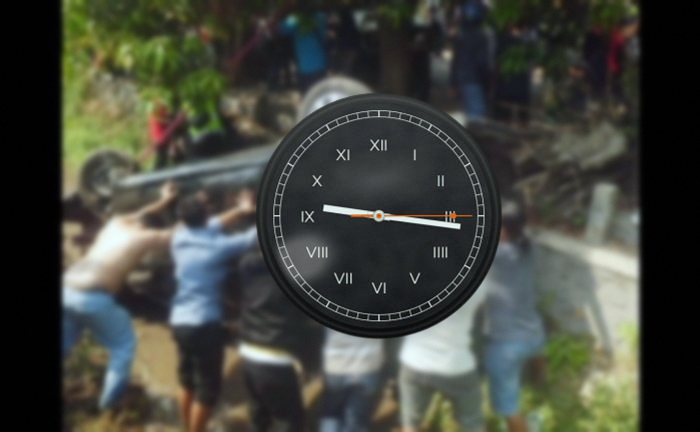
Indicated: 9,16,15
